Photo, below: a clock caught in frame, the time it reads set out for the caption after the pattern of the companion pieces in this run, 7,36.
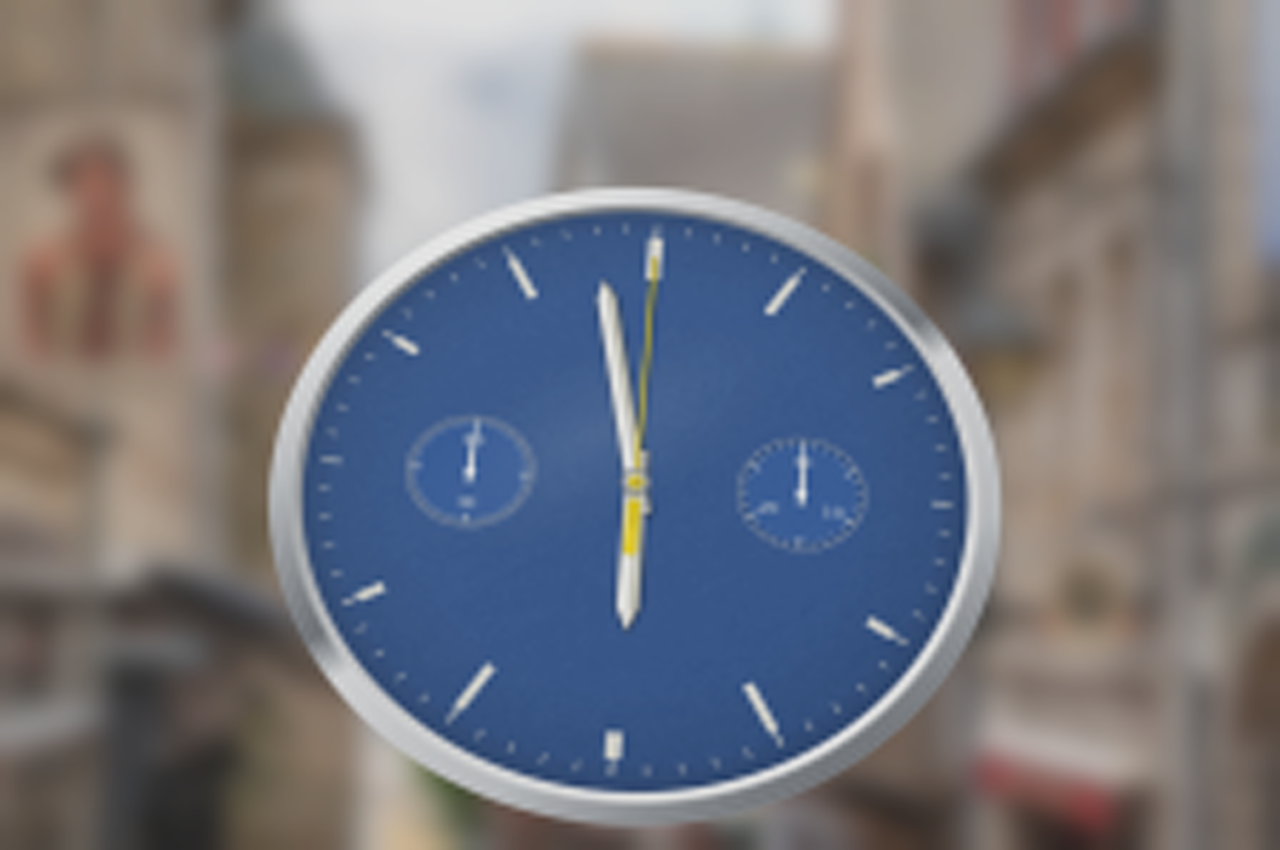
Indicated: 5,58
